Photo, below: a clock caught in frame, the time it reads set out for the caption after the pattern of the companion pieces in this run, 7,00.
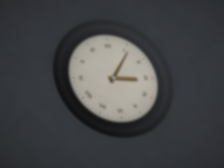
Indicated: 3,06
